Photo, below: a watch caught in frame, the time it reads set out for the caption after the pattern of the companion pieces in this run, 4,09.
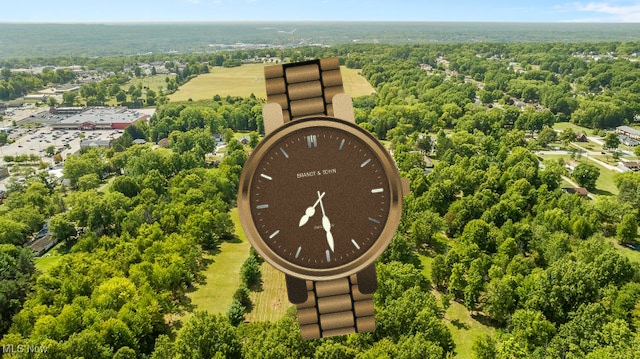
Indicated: 7,29
